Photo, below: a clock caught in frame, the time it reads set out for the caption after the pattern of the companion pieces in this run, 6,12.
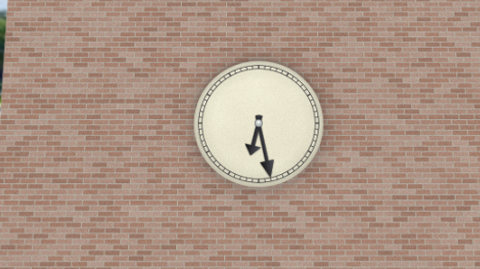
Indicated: 6,28
